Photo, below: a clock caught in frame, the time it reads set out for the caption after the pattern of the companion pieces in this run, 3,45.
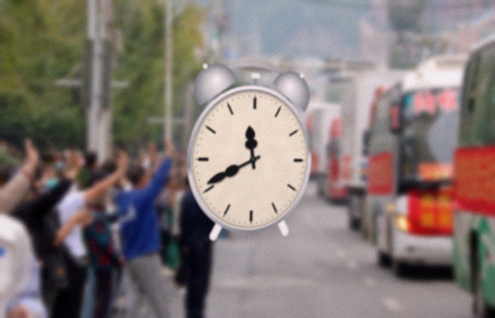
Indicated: 11,41
